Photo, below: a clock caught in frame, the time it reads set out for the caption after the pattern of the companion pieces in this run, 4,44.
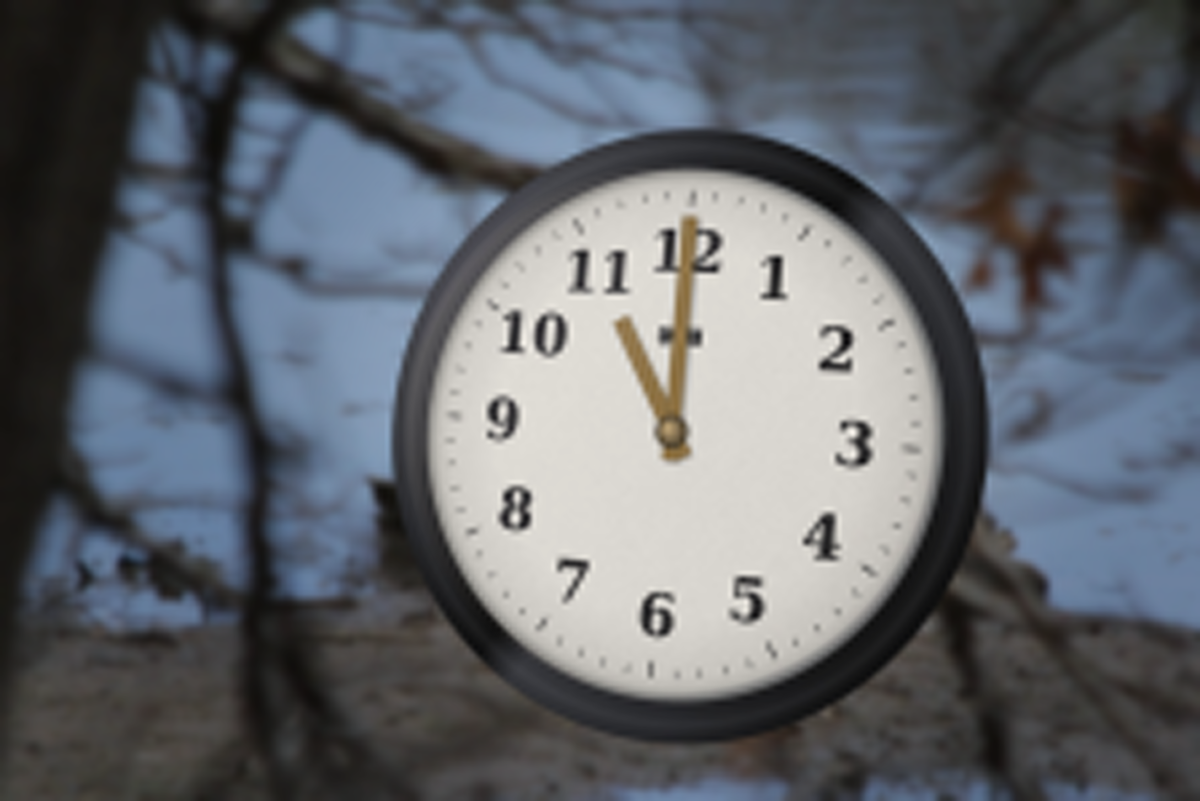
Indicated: 11,00
